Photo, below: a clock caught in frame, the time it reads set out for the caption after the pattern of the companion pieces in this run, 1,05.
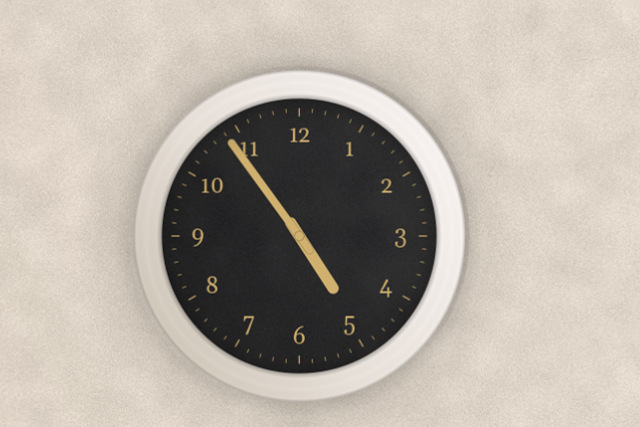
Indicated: 4,54
